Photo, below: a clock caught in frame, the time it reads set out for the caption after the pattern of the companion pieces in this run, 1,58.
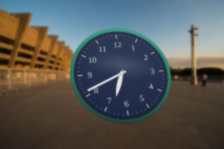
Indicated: 6,41
